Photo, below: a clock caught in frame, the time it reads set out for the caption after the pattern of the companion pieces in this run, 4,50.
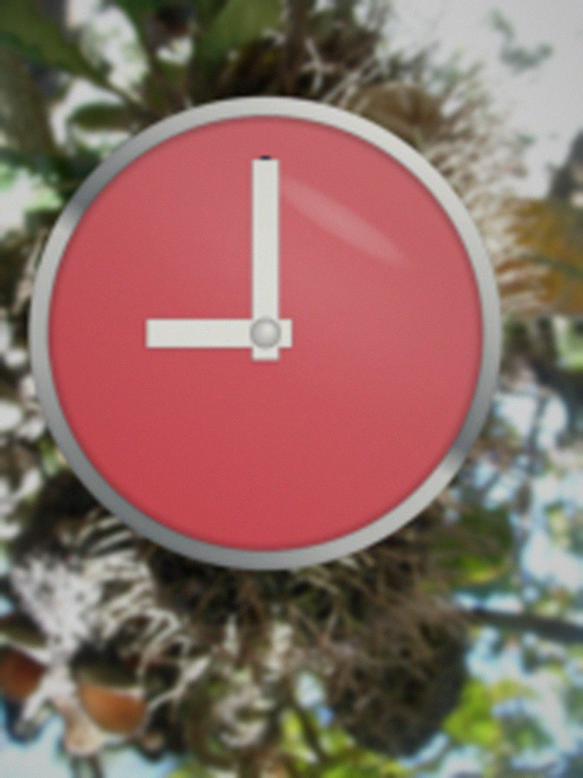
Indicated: 9,00
